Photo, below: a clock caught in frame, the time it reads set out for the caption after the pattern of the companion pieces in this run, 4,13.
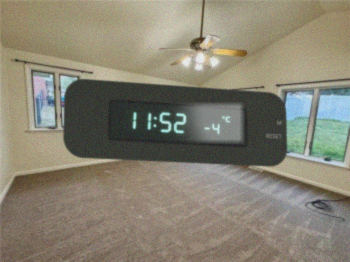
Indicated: 11,52
